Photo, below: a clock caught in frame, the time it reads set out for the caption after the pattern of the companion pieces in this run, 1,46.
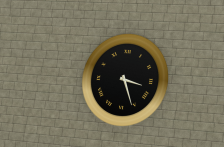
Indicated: 3,26
